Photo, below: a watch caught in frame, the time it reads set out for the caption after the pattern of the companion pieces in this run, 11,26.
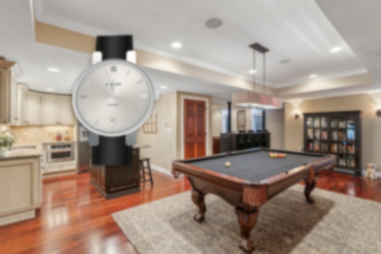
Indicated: 11,57
